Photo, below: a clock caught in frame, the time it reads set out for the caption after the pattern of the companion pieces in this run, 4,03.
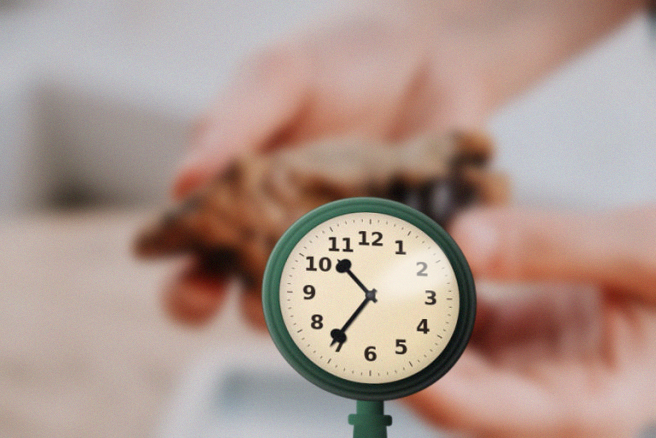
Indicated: 10,36
